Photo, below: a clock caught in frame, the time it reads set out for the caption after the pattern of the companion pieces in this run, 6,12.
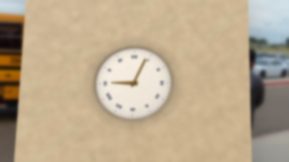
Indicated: 9,04
